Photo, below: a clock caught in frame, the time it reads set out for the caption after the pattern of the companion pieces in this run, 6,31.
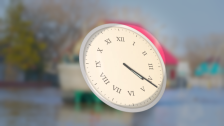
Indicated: 4,21
